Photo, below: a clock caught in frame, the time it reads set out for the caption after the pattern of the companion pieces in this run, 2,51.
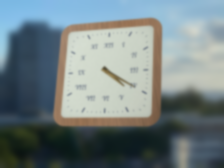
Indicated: 4,20
